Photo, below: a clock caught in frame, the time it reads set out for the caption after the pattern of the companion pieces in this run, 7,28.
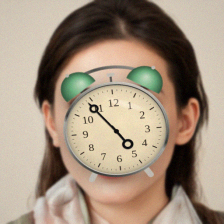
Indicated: 4,54
